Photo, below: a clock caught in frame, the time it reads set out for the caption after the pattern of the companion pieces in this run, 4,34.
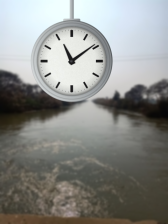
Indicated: 11,09
